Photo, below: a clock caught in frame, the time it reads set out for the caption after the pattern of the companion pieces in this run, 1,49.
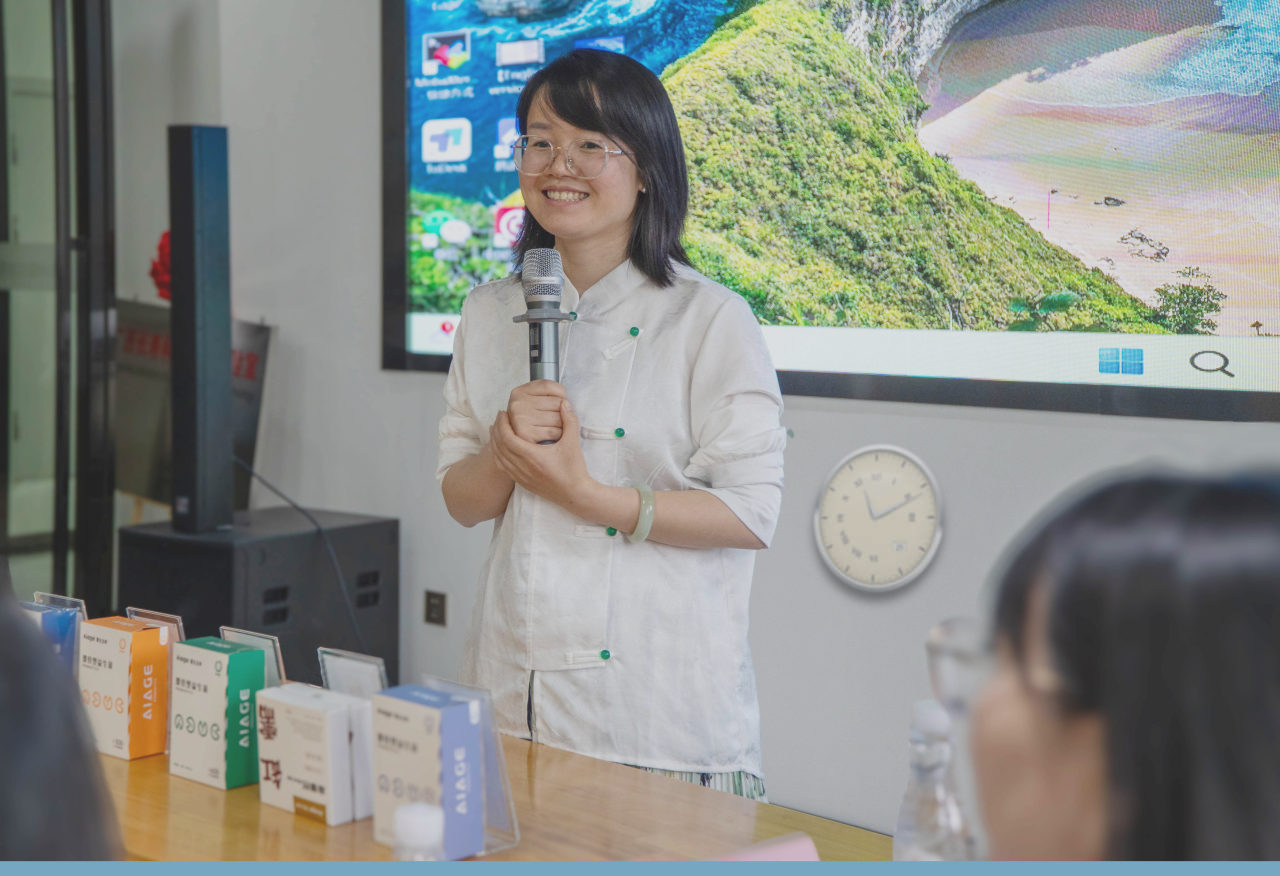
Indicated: 11,11
